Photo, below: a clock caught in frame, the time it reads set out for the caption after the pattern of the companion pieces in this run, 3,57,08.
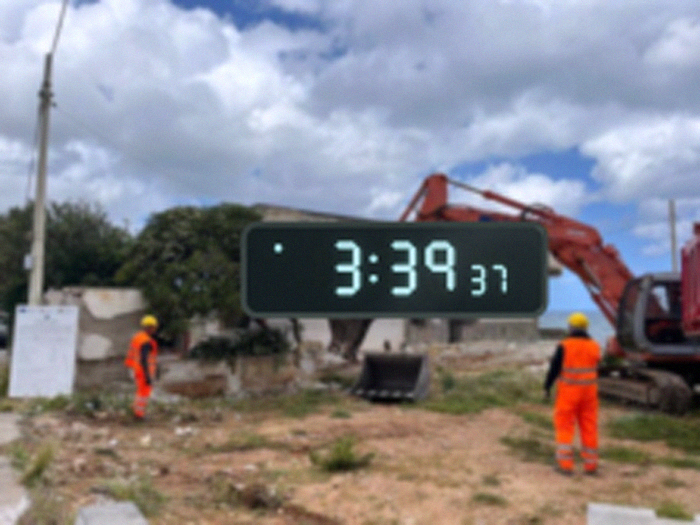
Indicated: 3,39,37
